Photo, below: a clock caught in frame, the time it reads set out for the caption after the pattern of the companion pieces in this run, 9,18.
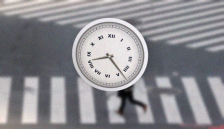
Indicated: 8,23
